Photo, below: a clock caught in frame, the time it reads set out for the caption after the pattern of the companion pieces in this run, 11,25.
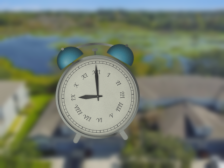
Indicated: 9,00
